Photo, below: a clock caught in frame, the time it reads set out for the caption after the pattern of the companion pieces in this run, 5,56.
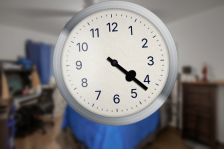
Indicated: 4,22
